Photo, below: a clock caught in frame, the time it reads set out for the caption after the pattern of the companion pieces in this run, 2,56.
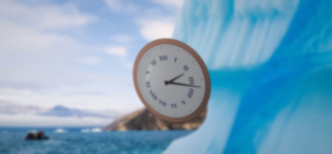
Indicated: 2,17
